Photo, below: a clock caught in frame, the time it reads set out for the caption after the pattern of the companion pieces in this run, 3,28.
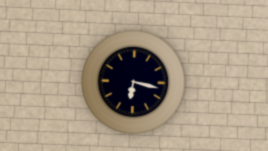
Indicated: 6,17
